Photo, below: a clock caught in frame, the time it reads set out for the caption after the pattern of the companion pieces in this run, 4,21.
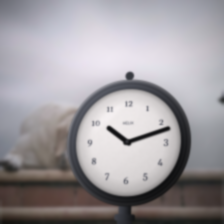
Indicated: 10,12
